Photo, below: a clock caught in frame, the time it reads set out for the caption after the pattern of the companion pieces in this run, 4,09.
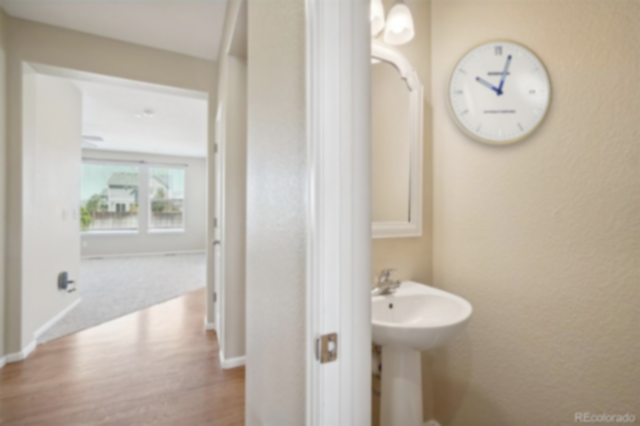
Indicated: 10,03
